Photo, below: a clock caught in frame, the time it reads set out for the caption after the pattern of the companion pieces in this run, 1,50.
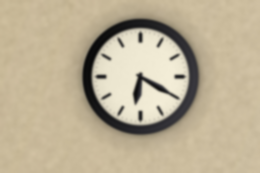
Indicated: 6,20
